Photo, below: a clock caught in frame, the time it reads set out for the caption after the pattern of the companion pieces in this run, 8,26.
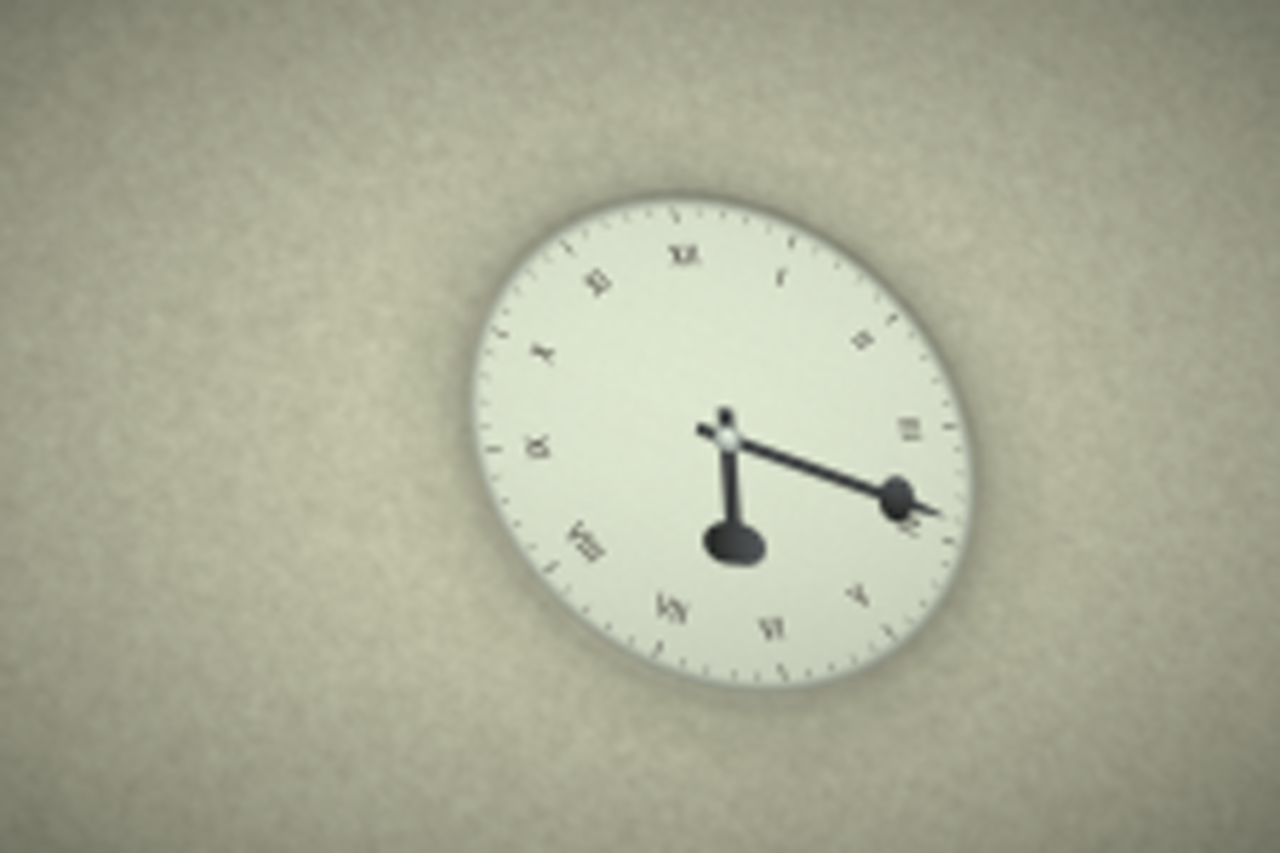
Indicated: 6,19
